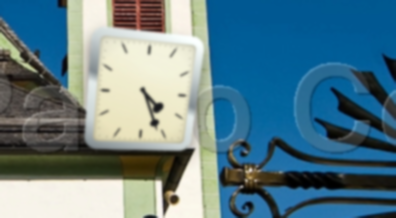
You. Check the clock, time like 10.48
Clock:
4.26
